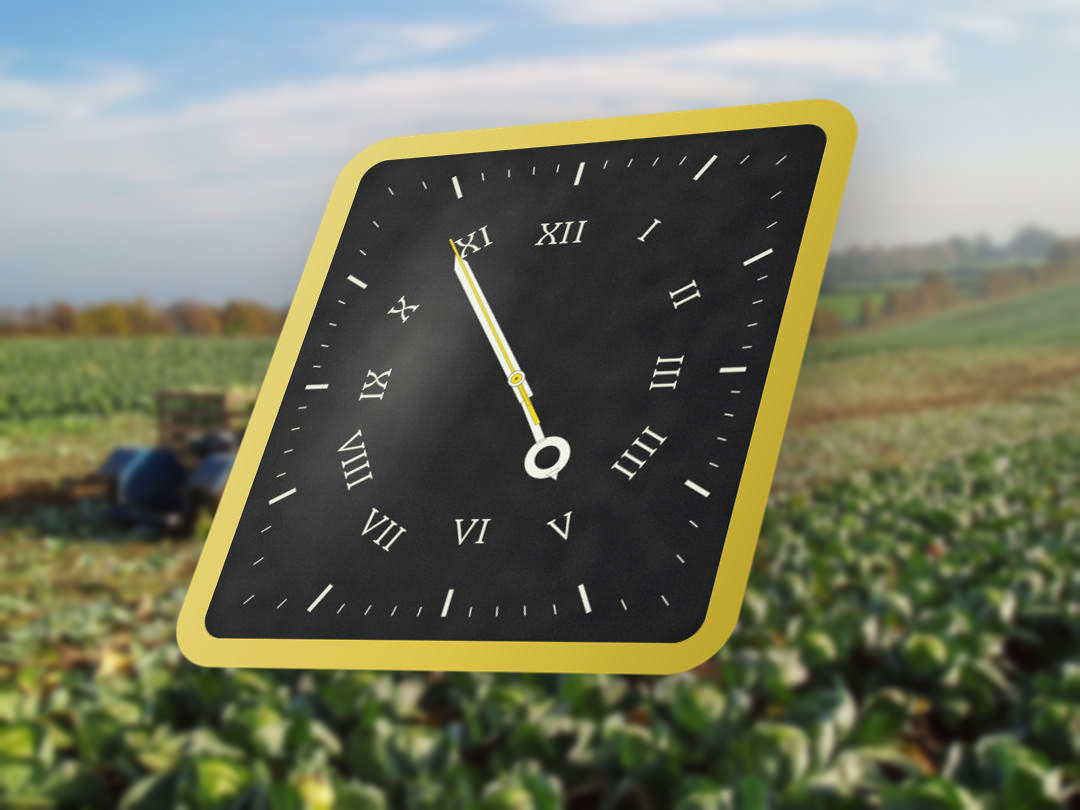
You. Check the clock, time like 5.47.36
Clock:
4.53.54
